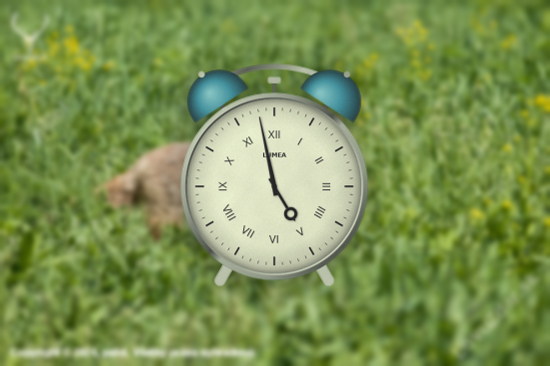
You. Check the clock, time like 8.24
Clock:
4.58
